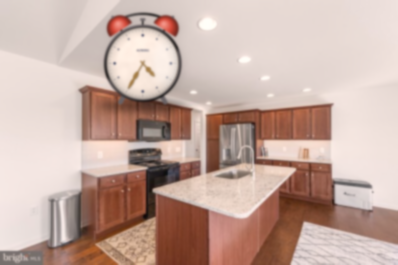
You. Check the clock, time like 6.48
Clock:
4.35
